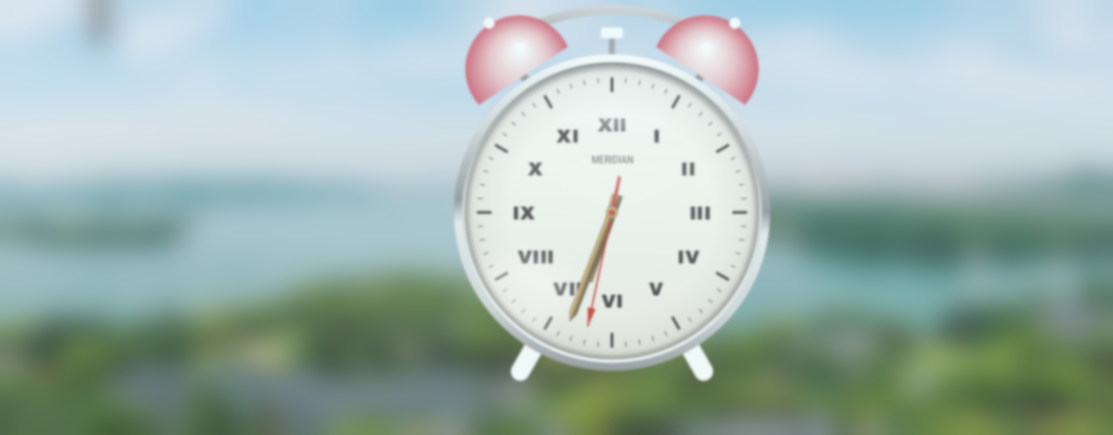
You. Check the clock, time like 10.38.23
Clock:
6.33.32
